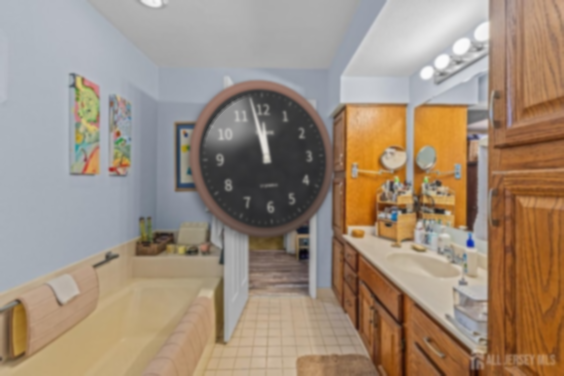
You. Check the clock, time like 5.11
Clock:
11.58
